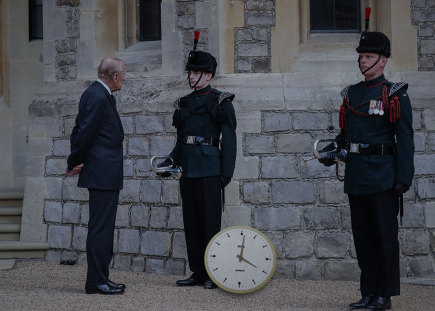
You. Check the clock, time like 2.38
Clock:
4.01
